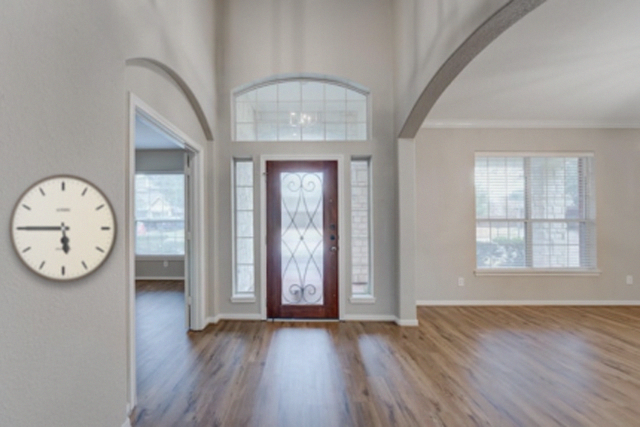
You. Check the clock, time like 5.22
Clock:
5.45
